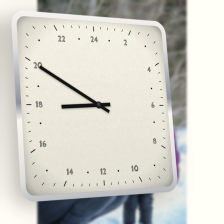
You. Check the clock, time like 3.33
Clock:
17.50
